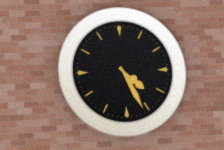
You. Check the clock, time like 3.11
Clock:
4.26
